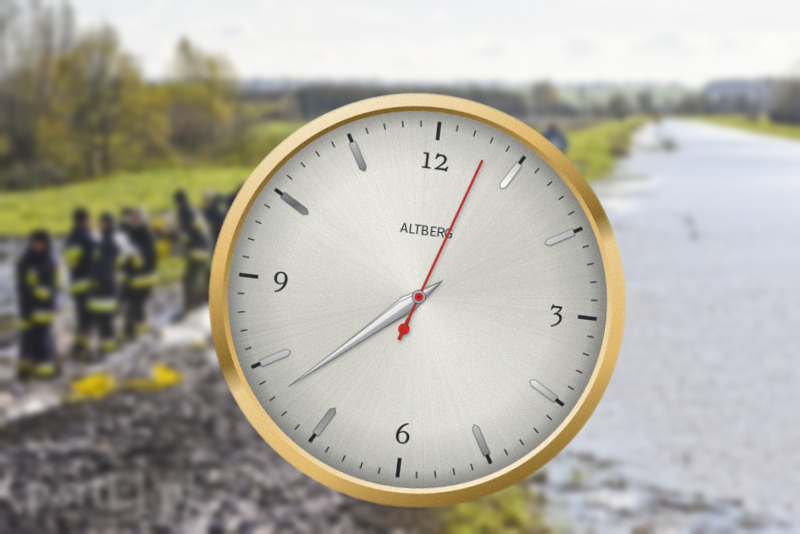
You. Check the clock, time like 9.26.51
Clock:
7.38.03
